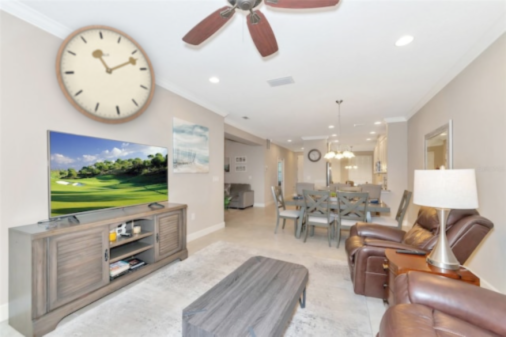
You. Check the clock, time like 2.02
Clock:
11.12
